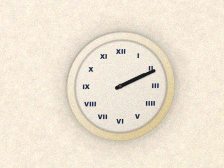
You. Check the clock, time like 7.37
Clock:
2.11
